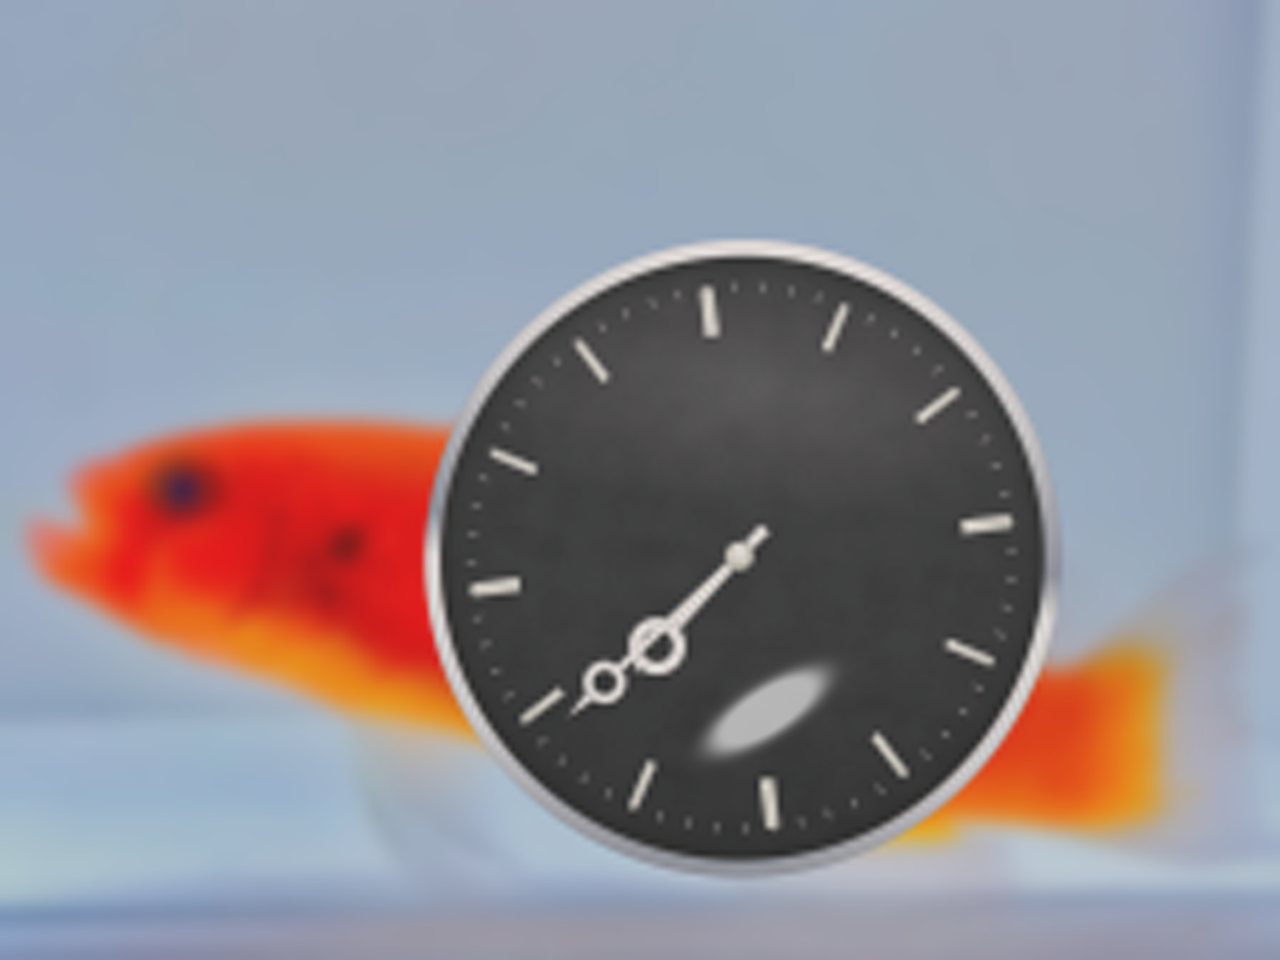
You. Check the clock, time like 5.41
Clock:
7.39
